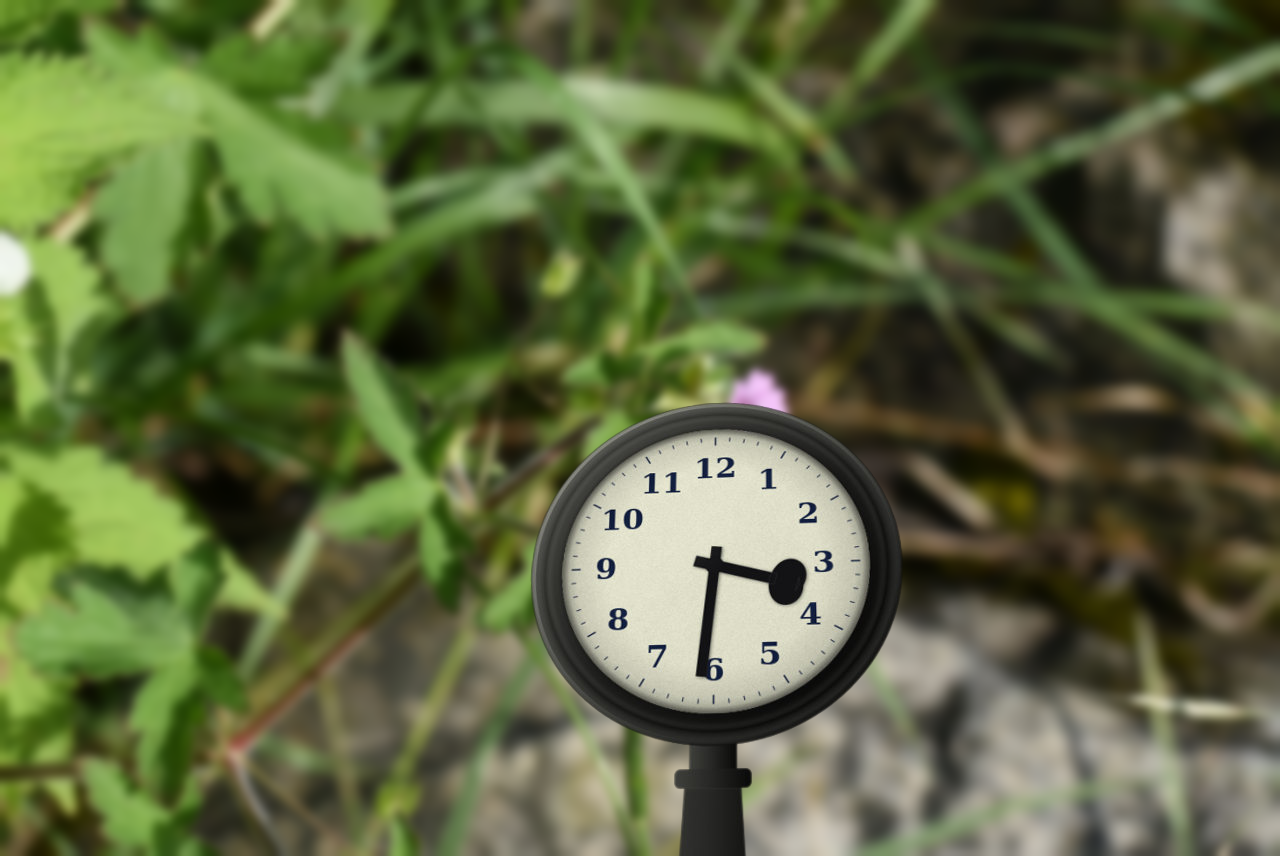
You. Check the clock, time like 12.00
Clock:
3.31
